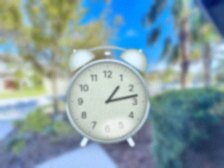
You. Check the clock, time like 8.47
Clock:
1.13
